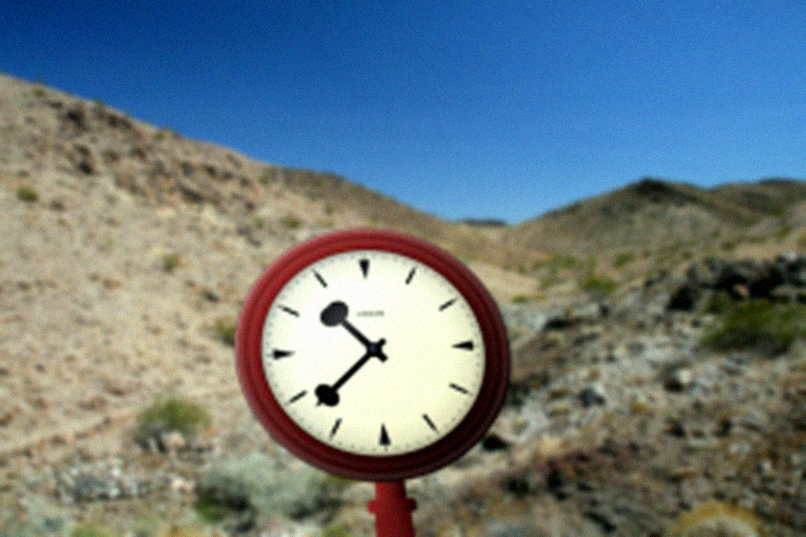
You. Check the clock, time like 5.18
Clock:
10.38
